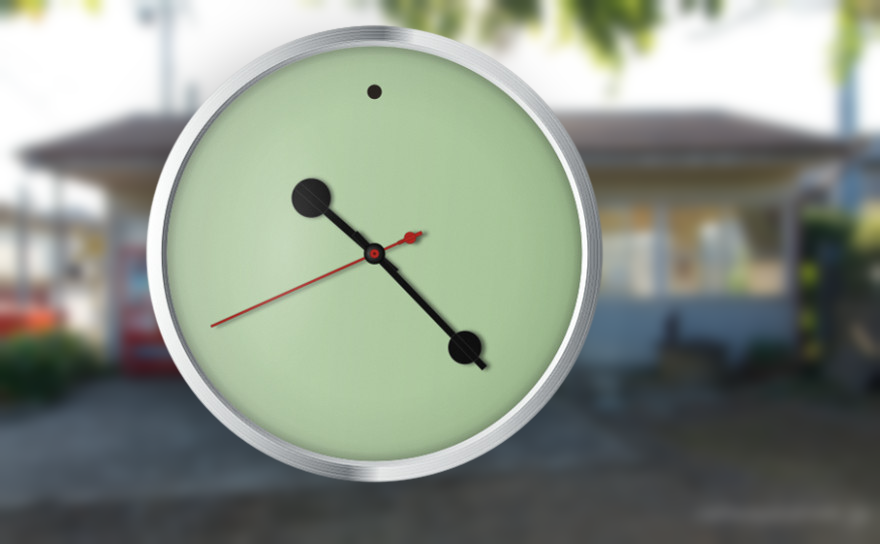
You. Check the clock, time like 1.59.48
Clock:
10.22.41
